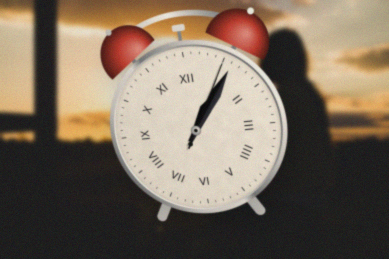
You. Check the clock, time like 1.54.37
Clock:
1.06.05
